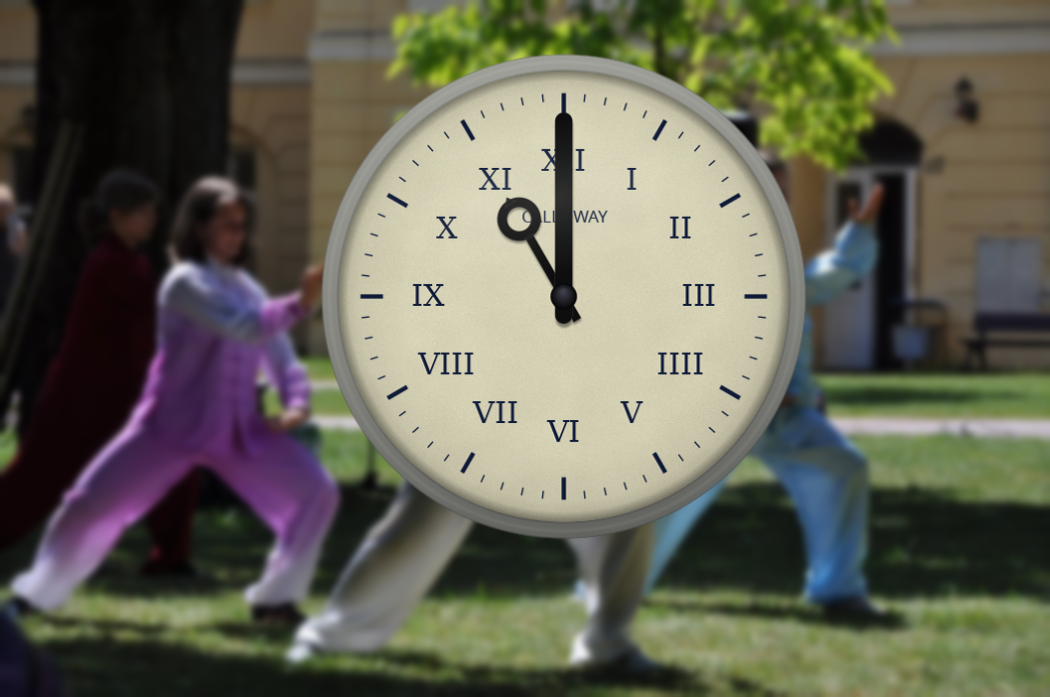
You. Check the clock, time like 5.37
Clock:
11.00
